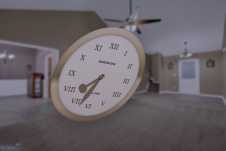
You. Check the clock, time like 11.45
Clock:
7.33
